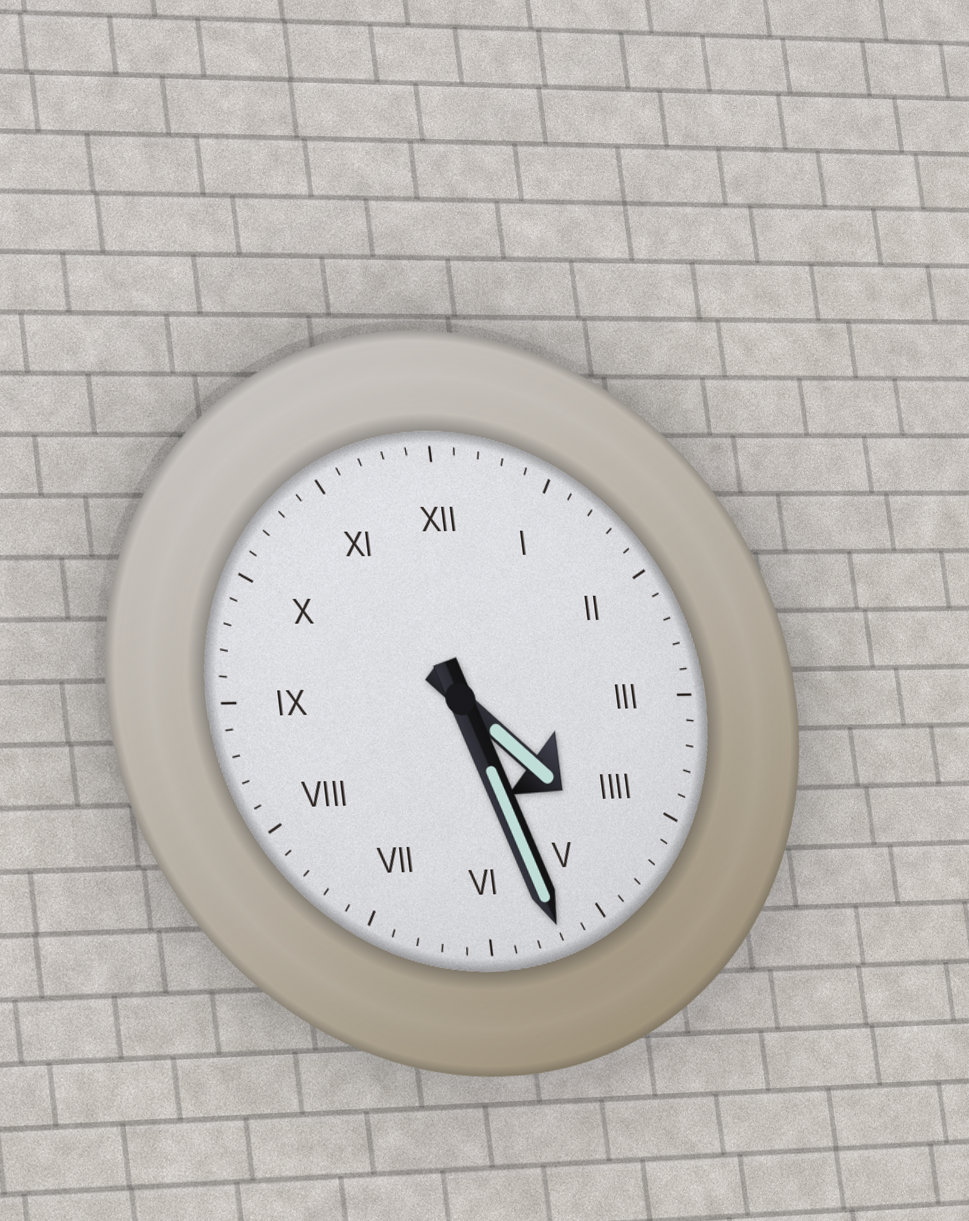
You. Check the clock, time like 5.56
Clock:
4.27
